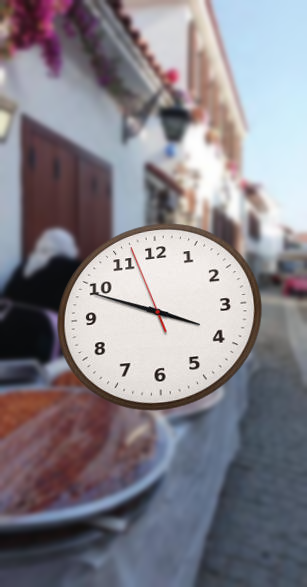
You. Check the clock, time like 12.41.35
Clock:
3.48.57
